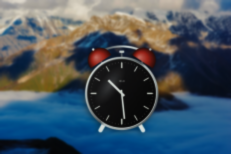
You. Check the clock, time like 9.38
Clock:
10.29
